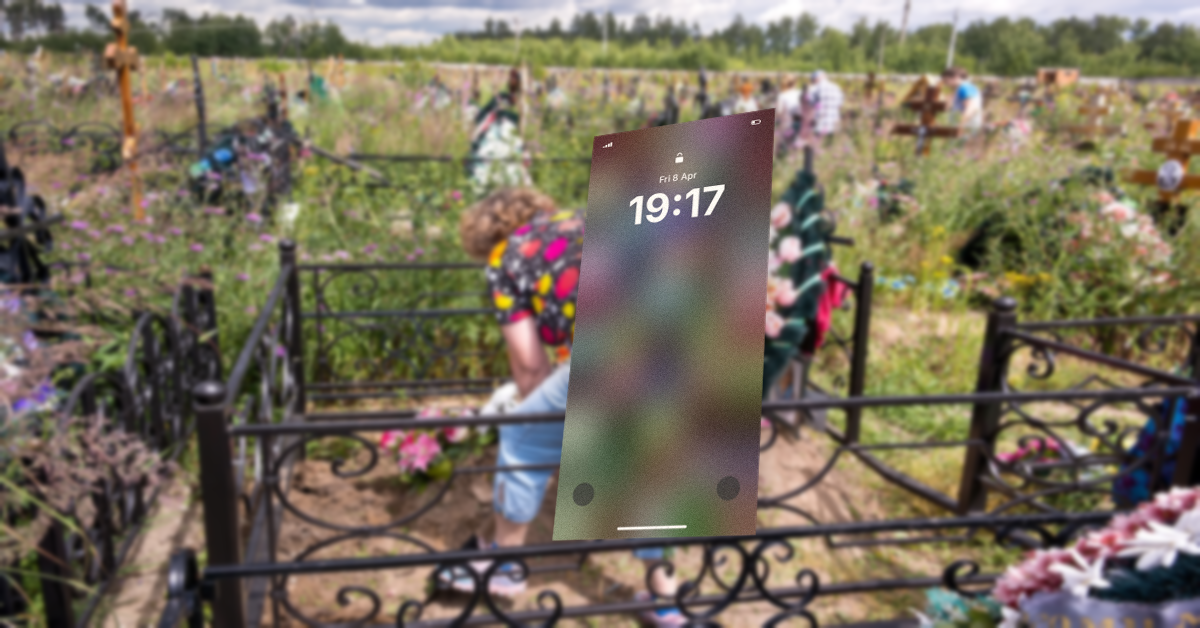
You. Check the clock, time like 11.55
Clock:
19.17
